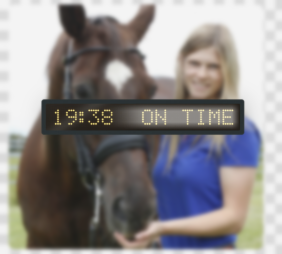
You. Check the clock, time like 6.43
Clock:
19.38
